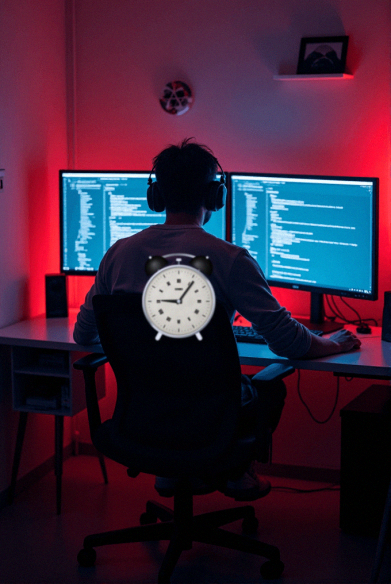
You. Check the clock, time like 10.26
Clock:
9.06
